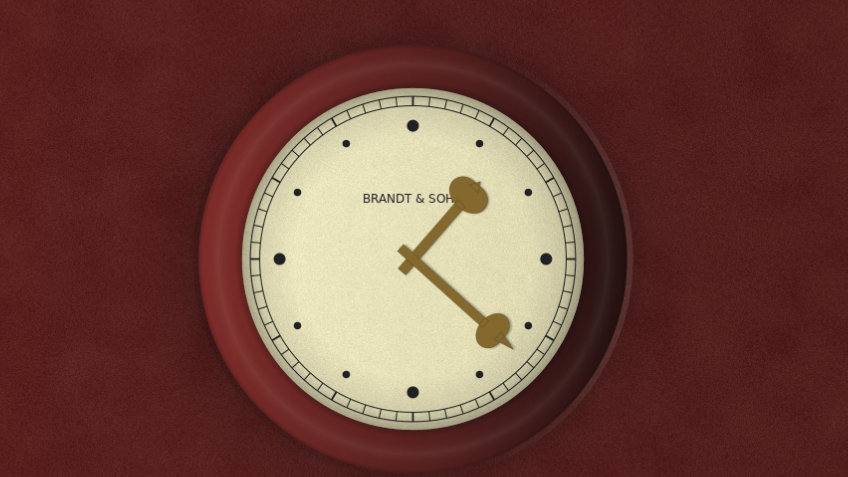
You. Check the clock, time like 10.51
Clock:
1.22
